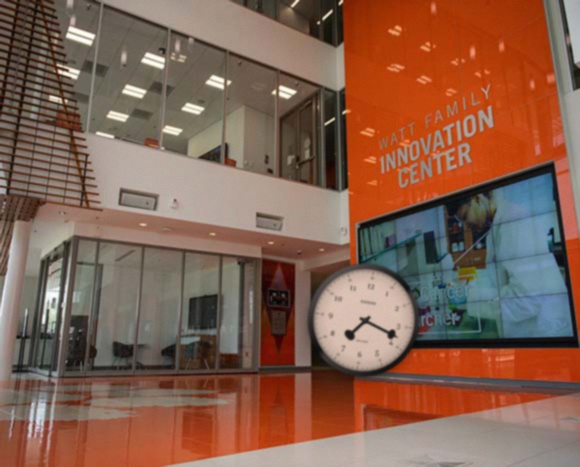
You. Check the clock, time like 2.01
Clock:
7.18
